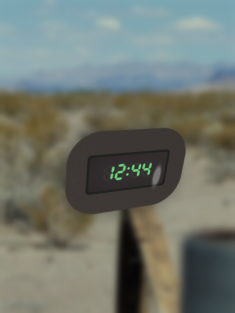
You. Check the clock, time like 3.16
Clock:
12.44
